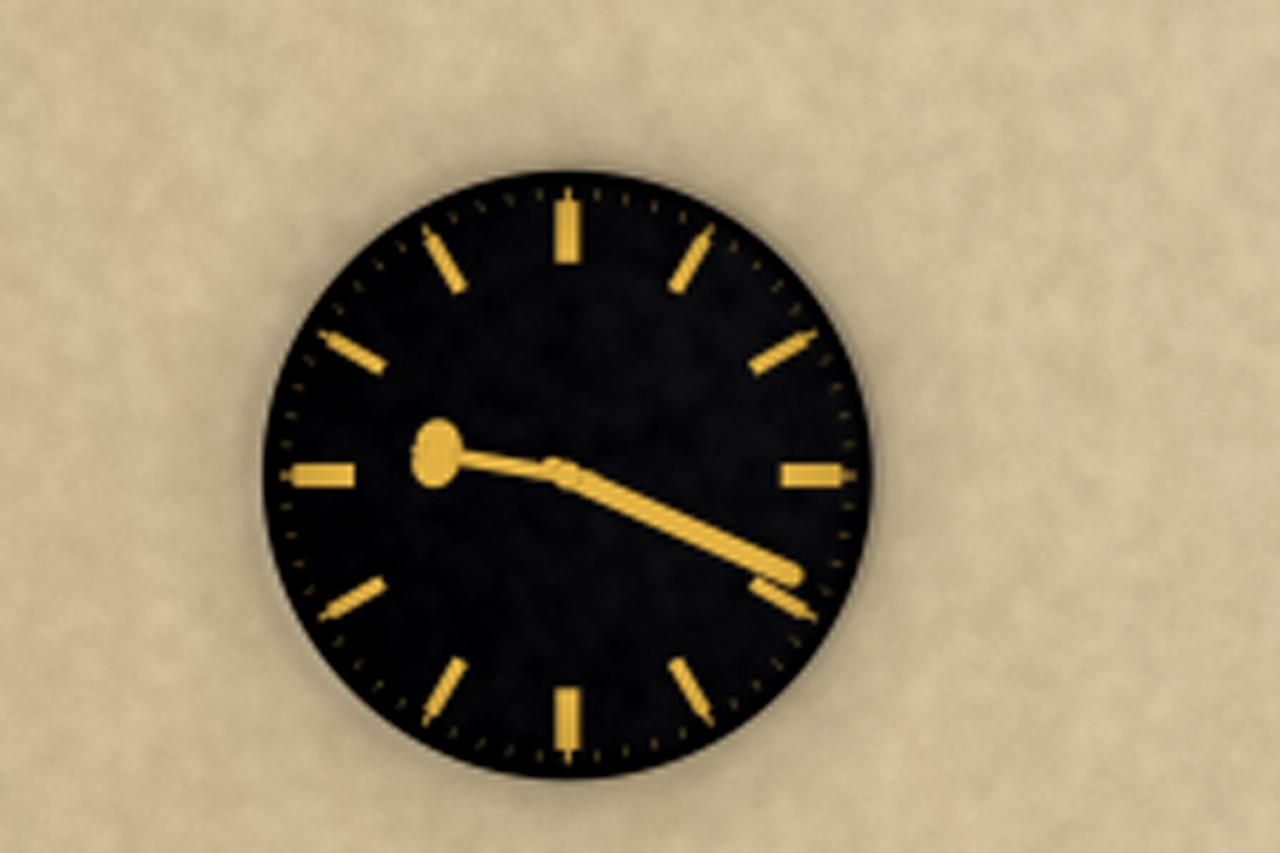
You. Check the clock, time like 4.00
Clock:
9.19
